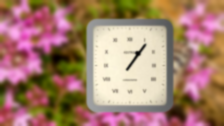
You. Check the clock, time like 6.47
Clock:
1.06
